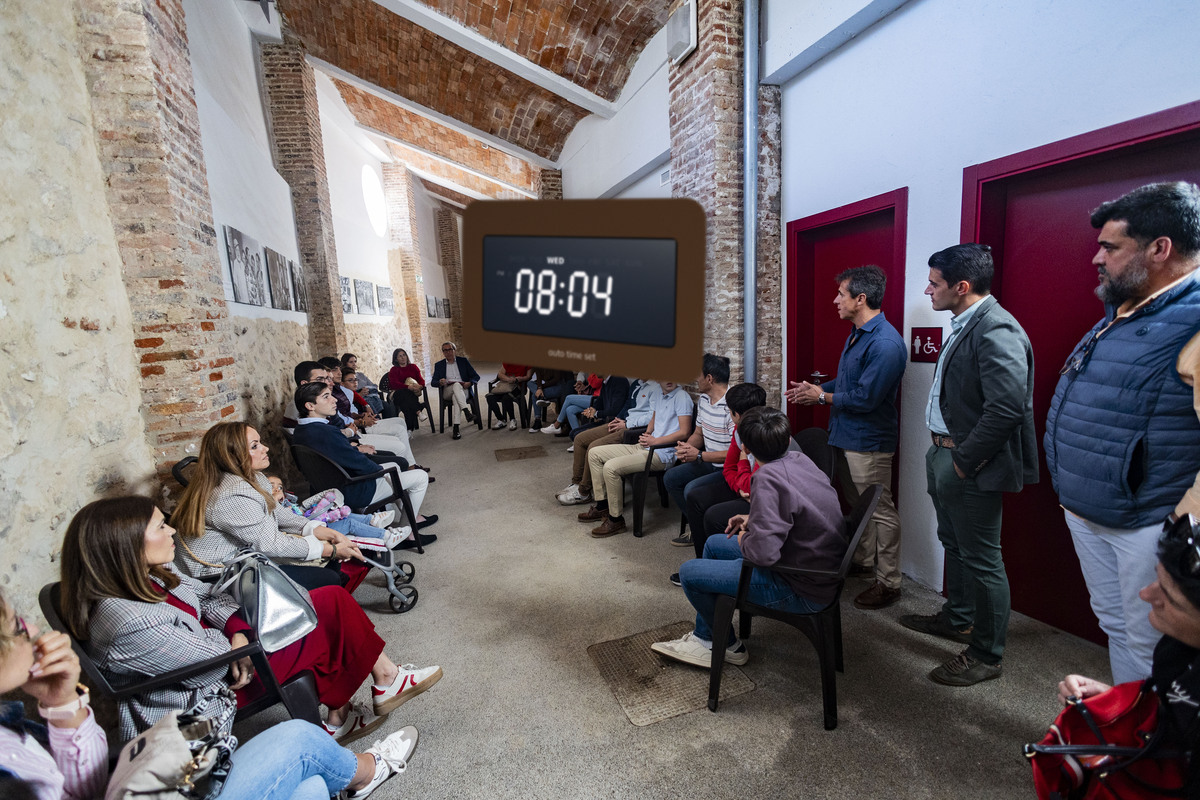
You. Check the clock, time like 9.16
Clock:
8.04
